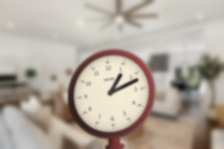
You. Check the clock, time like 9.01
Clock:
1.12
